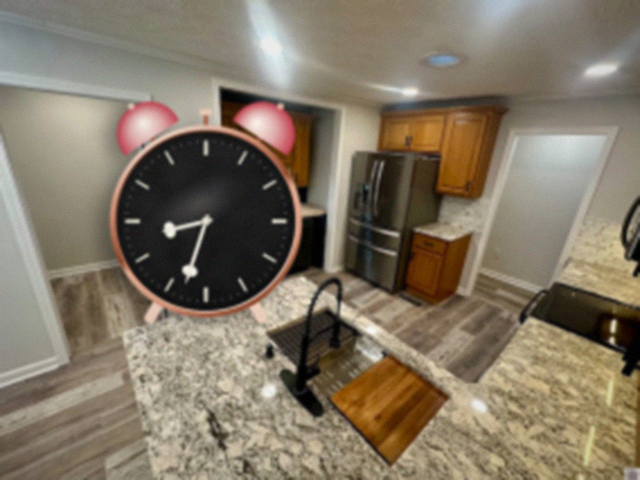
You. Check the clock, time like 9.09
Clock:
8.33
